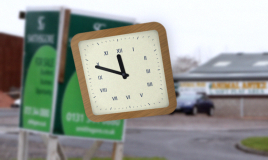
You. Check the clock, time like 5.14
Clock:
11.49
